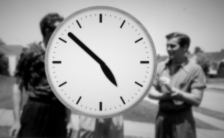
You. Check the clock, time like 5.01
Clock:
4.52
